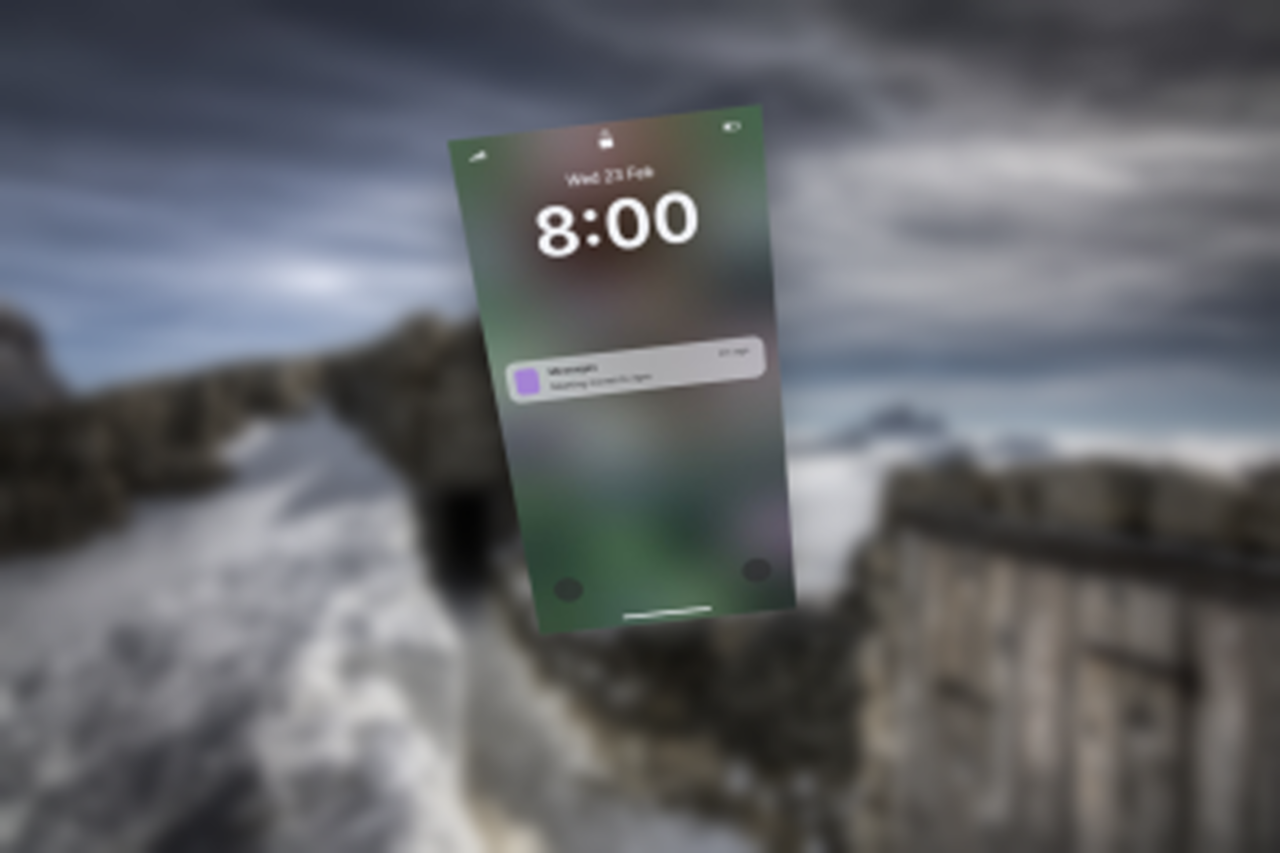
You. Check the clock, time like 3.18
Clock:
8.00
